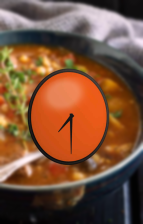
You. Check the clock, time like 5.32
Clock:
7.30
